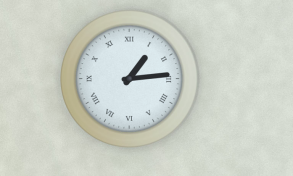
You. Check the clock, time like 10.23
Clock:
1.14
